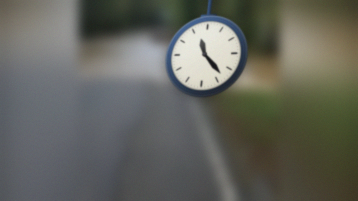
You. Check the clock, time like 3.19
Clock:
11.23
